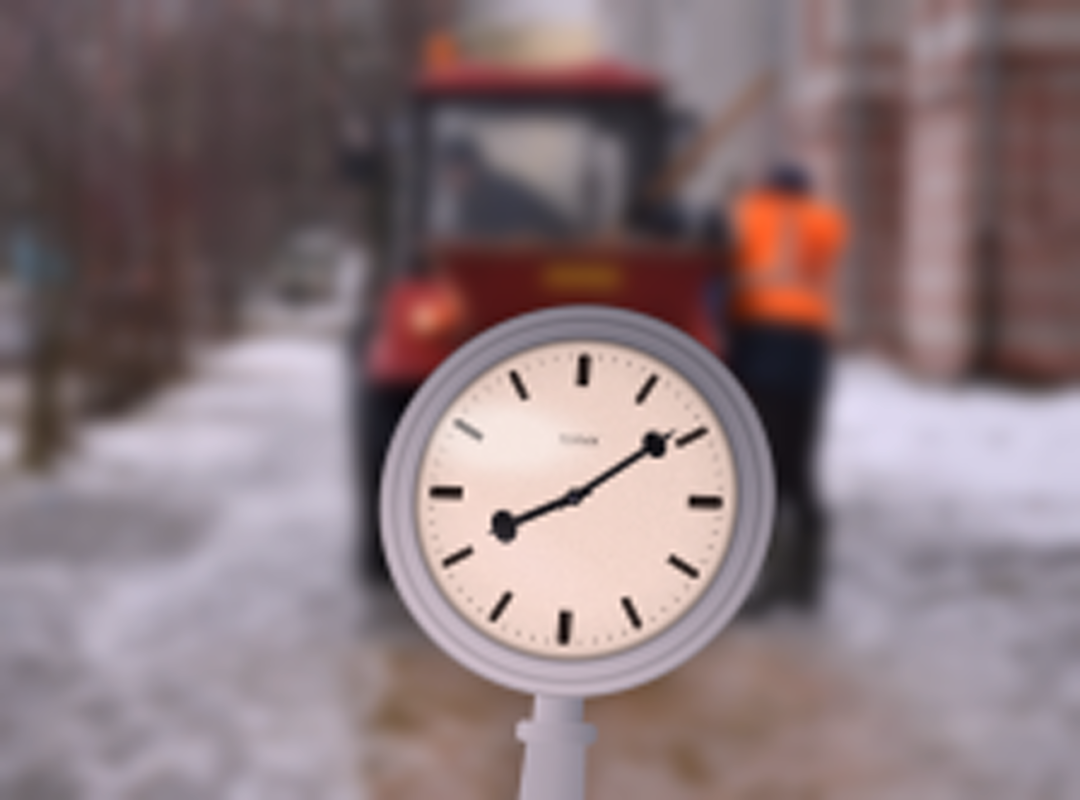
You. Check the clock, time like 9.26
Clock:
8.09
